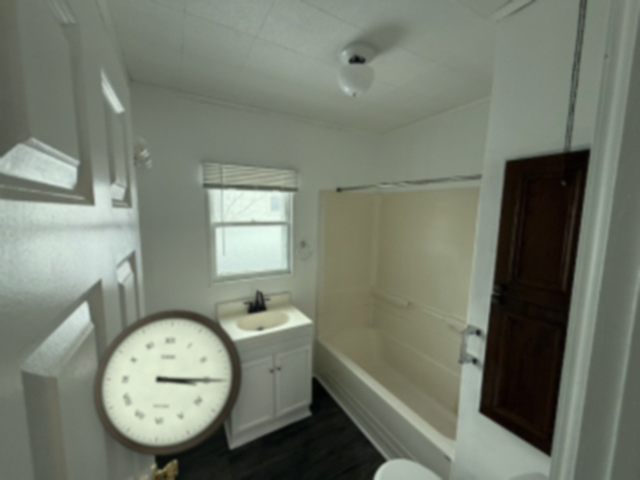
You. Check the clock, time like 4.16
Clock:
3.15
